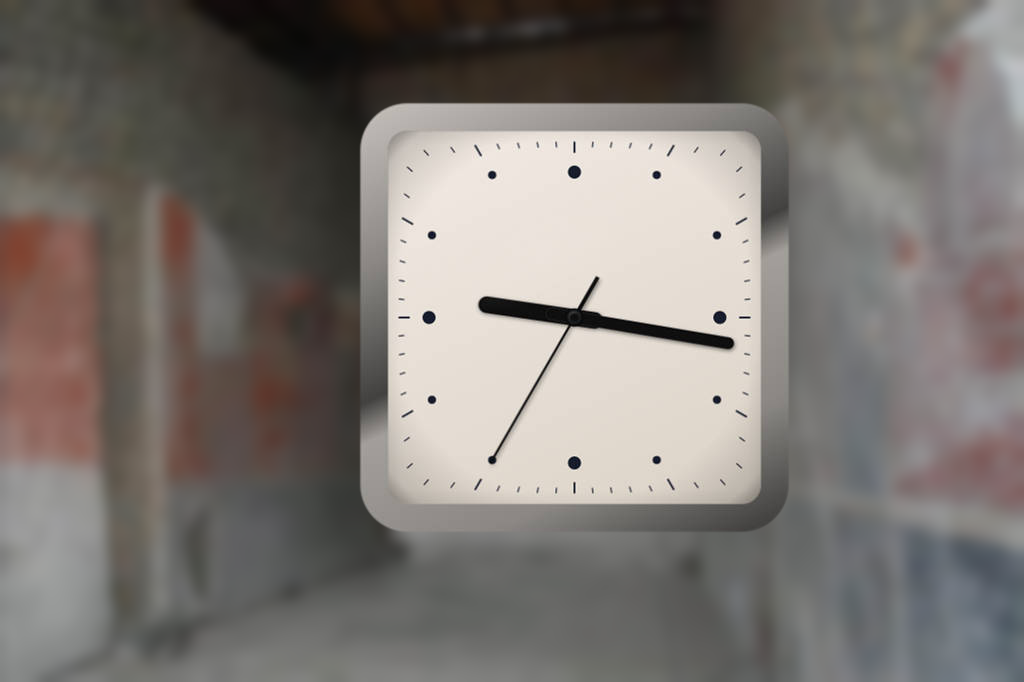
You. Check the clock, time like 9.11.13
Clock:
9.16.35
